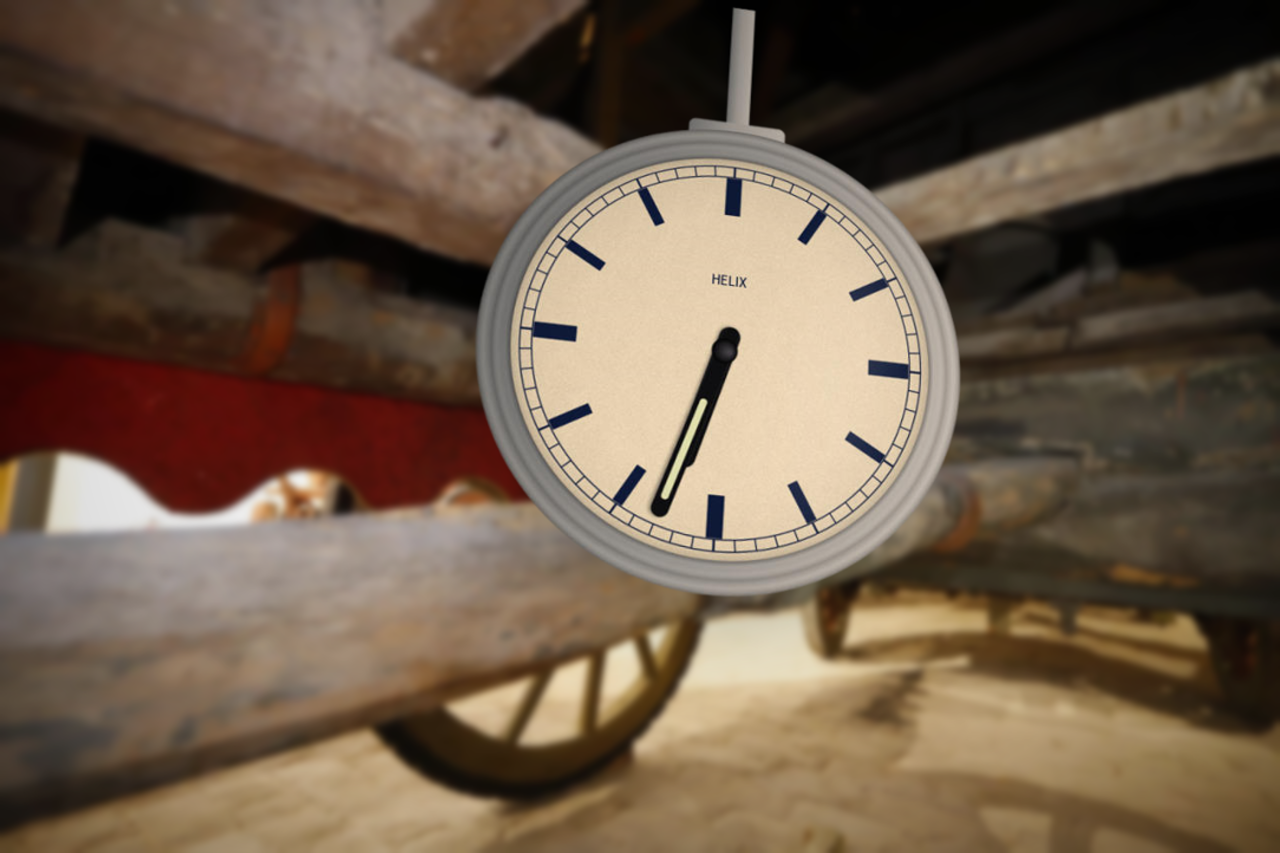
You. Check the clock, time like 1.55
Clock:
6.33
